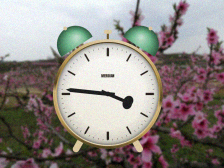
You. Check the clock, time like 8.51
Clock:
3.46
